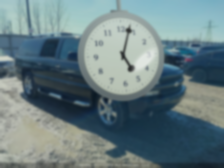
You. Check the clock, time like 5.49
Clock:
5.03
